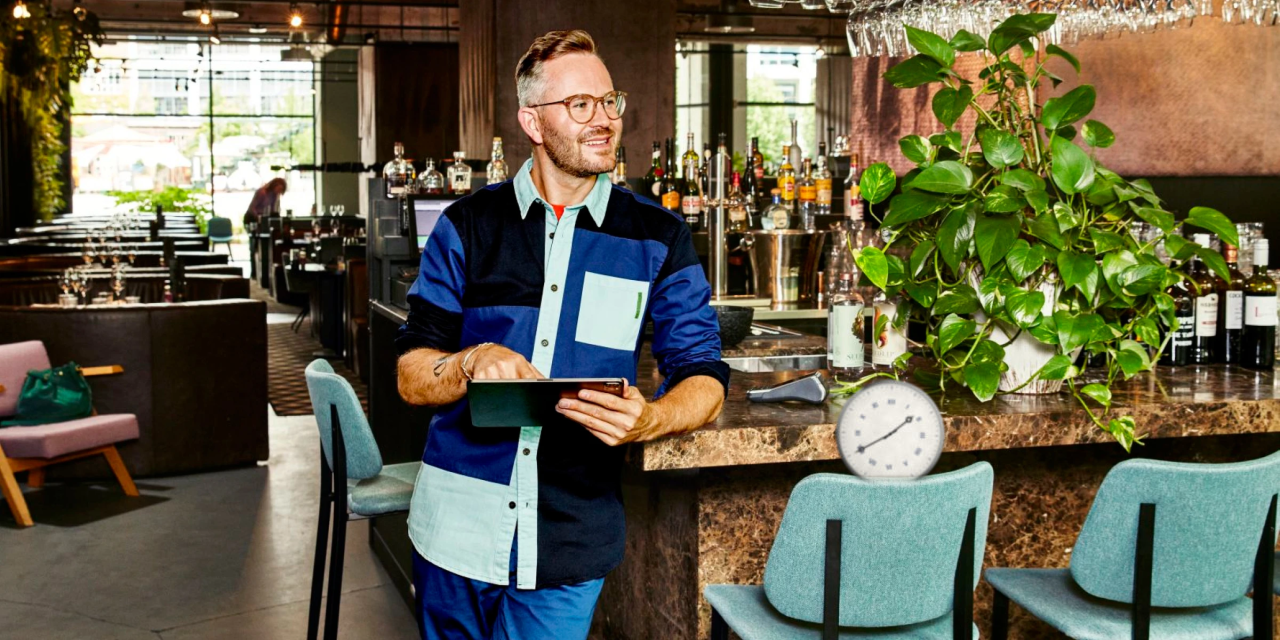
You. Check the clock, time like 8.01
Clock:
1.40
